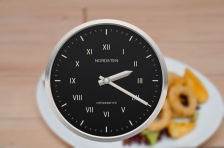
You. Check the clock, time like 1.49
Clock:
2.20
